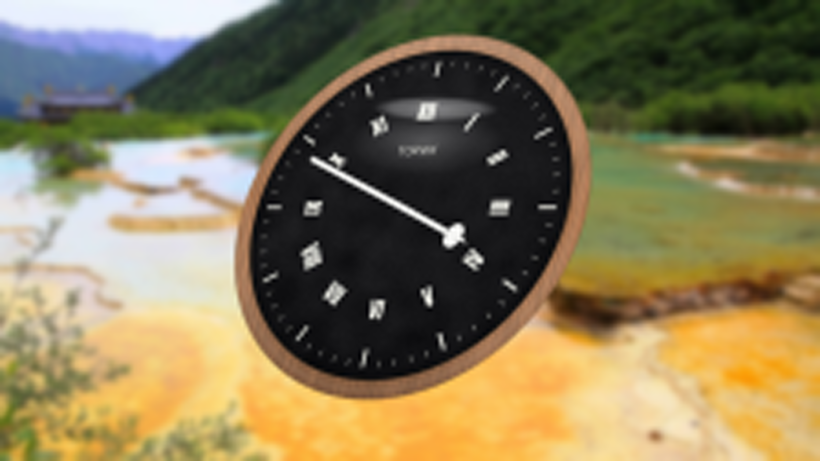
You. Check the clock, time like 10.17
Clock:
3.49
